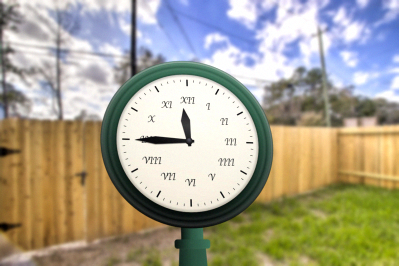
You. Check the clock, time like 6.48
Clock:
11.45
